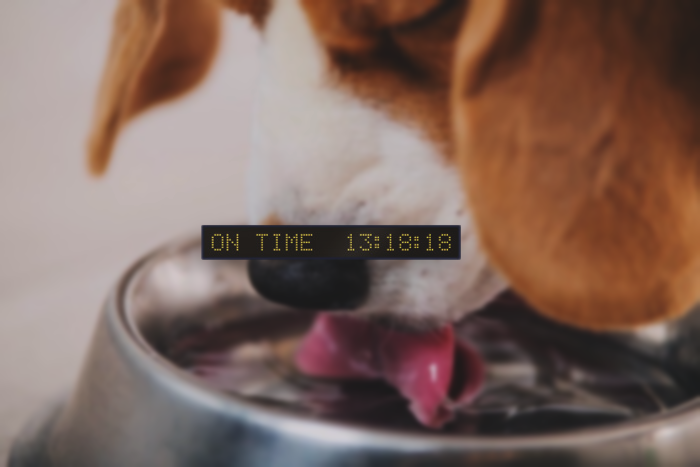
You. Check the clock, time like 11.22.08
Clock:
13.18.18
